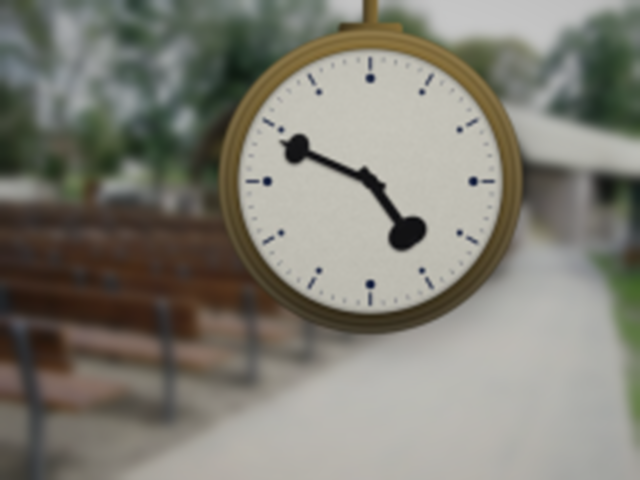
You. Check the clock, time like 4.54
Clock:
4.49
